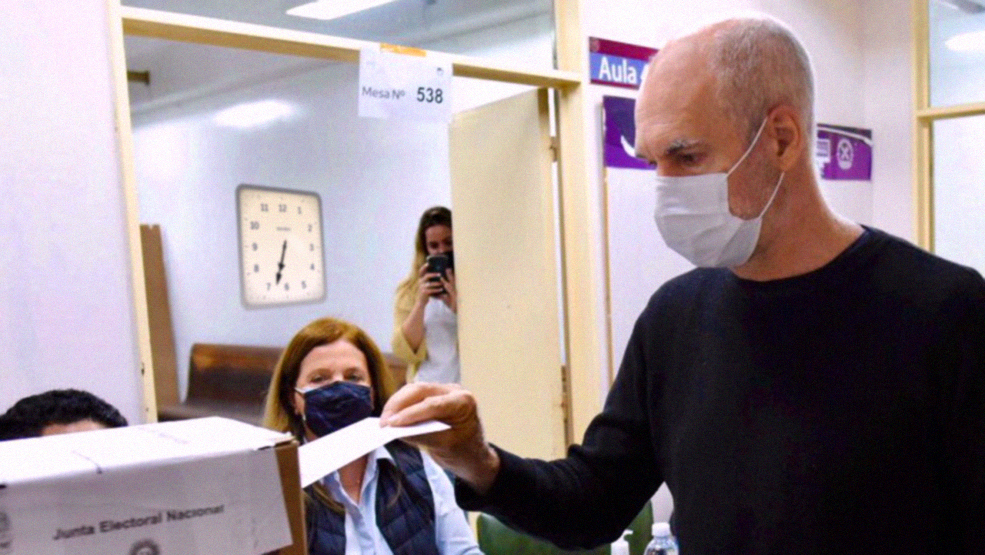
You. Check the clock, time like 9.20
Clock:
6.33
